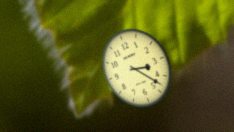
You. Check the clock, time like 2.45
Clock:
3.23
